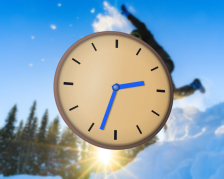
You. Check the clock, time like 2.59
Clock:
2.33
